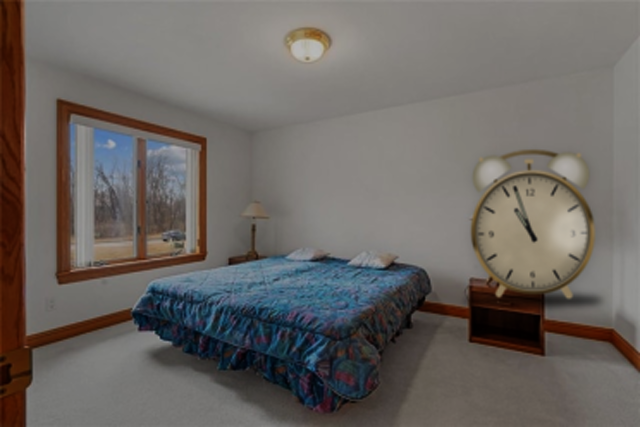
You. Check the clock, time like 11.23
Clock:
10.57
